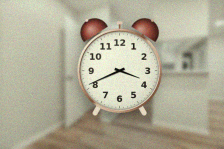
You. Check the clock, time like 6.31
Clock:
3.41
